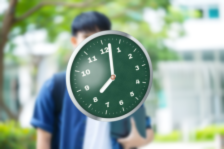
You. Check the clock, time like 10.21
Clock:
8.02
